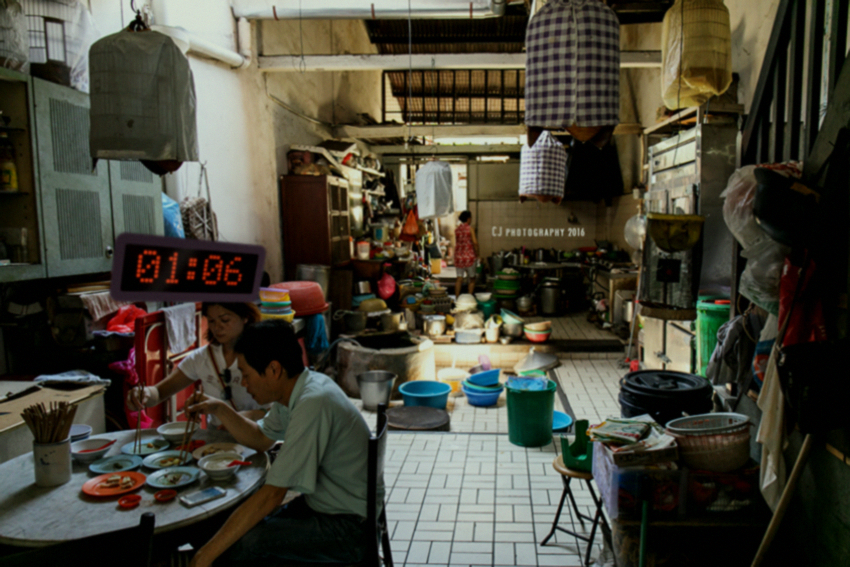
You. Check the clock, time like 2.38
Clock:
1.06
